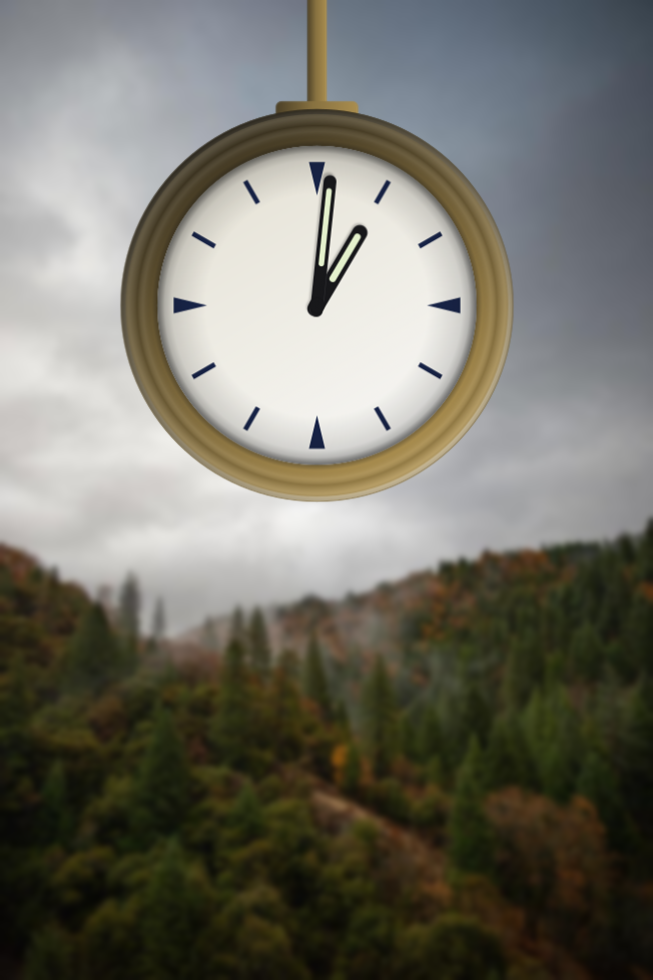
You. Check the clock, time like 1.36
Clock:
1.01
